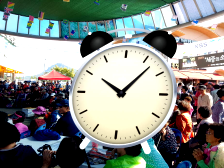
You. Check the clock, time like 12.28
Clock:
10.07
